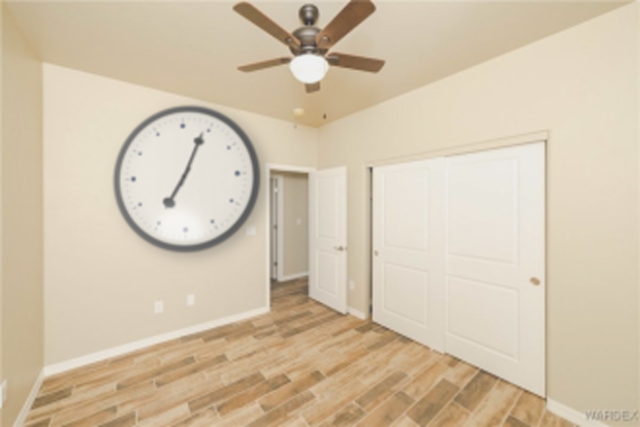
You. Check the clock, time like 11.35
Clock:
7.04
